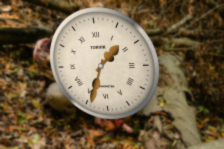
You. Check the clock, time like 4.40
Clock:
1.34
